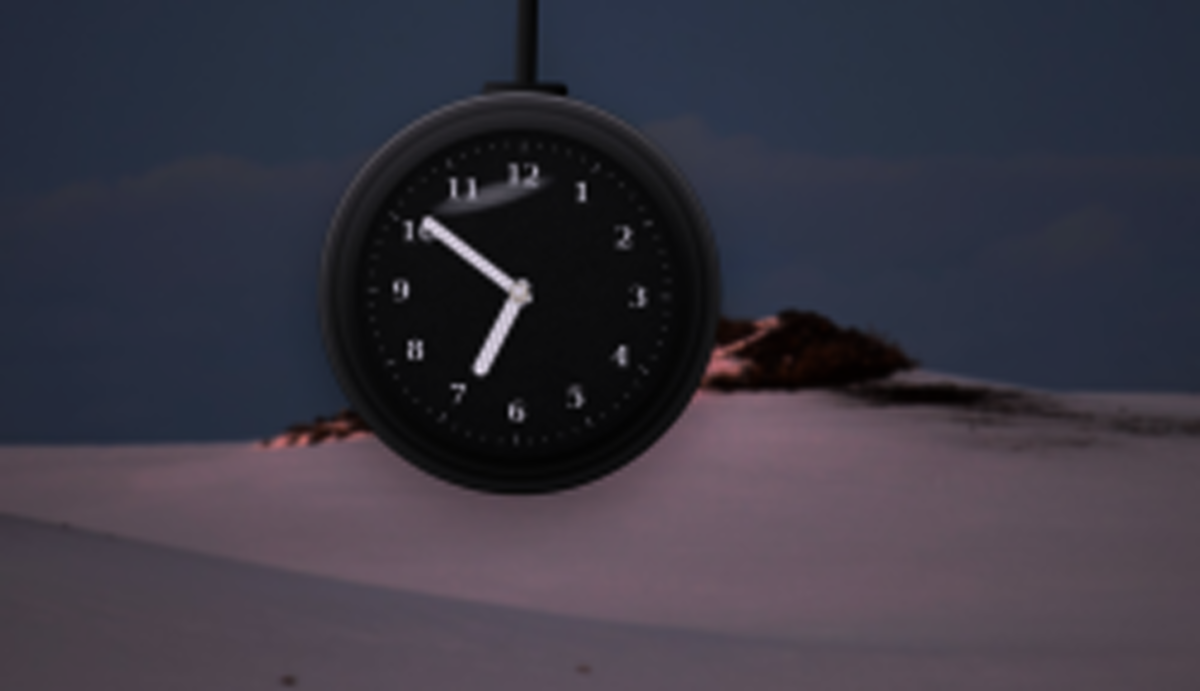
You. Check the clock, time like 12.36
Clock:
6.51
